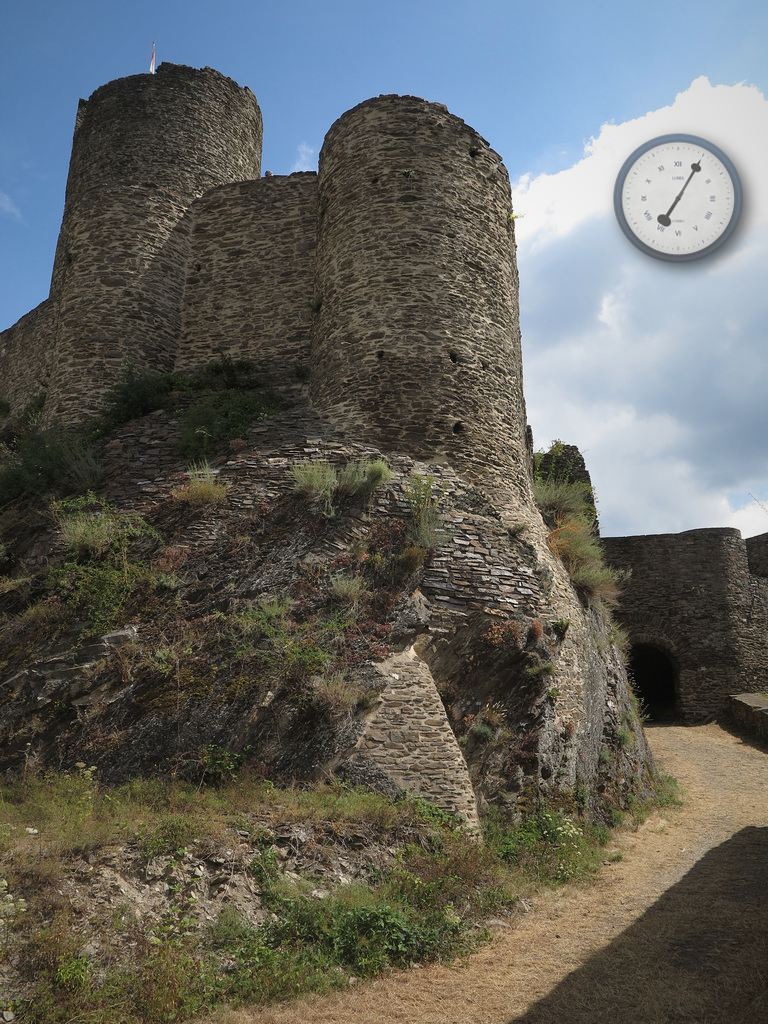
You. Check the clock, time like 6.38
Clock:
7.05
